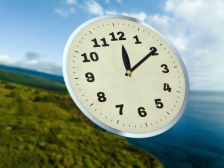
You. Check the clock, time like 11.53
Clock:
12.10
